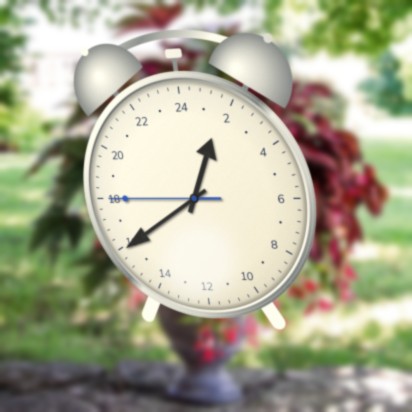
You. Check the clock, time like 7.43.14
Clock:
1.39.45
